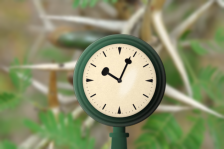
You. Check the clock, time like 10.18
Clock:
10.04
